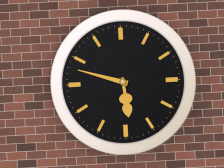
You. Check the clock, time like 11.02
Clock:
5.48
